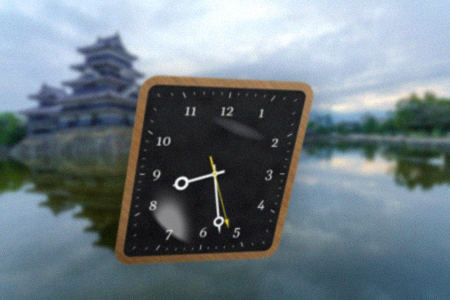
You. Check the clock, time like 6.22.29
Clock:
8.27.26
